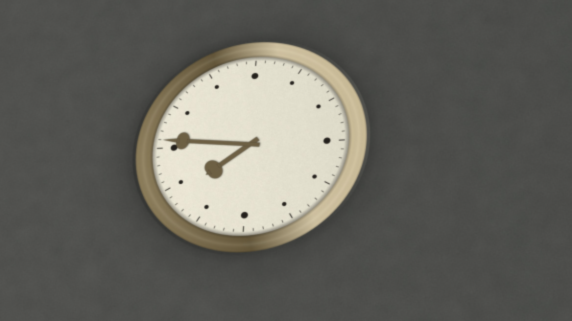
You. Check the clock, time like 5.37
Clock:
7.46
